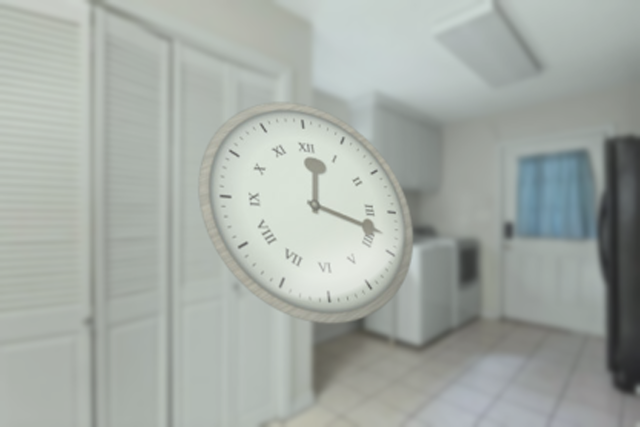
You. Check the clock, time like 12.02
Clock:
12.18
